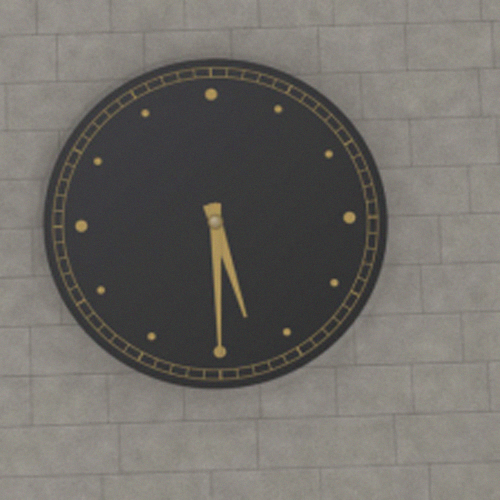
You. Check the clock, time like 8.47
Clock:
5.30
